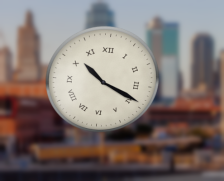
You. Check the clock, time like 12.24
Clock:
10.19
